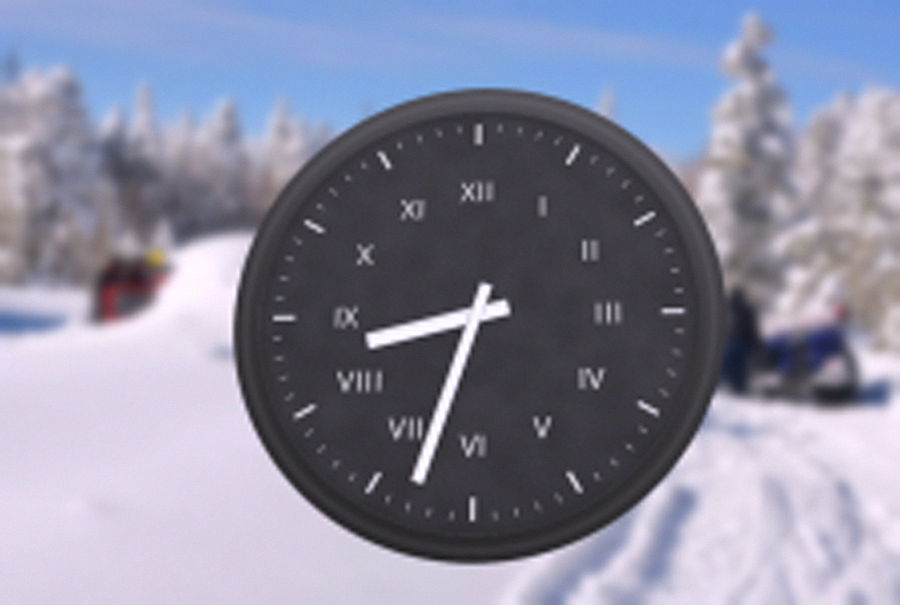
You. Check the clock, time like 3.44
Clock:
8.33
